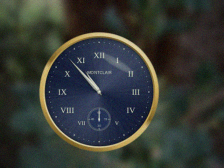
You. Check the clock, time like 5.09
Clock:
10.53
